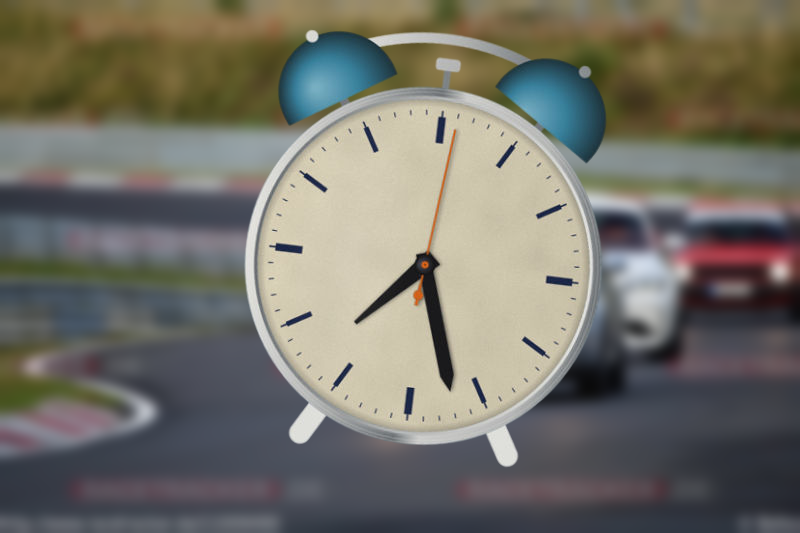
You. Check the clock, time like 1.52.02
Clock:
7.27.01
